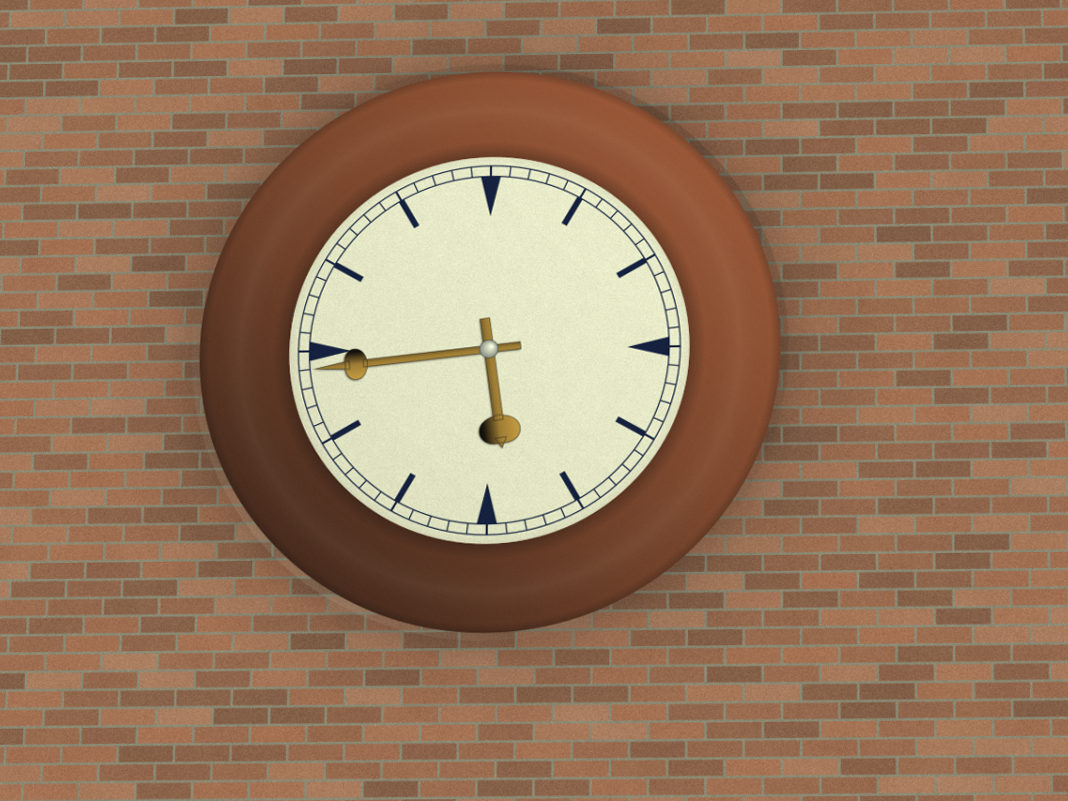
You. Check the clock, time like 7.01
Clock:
5.44
